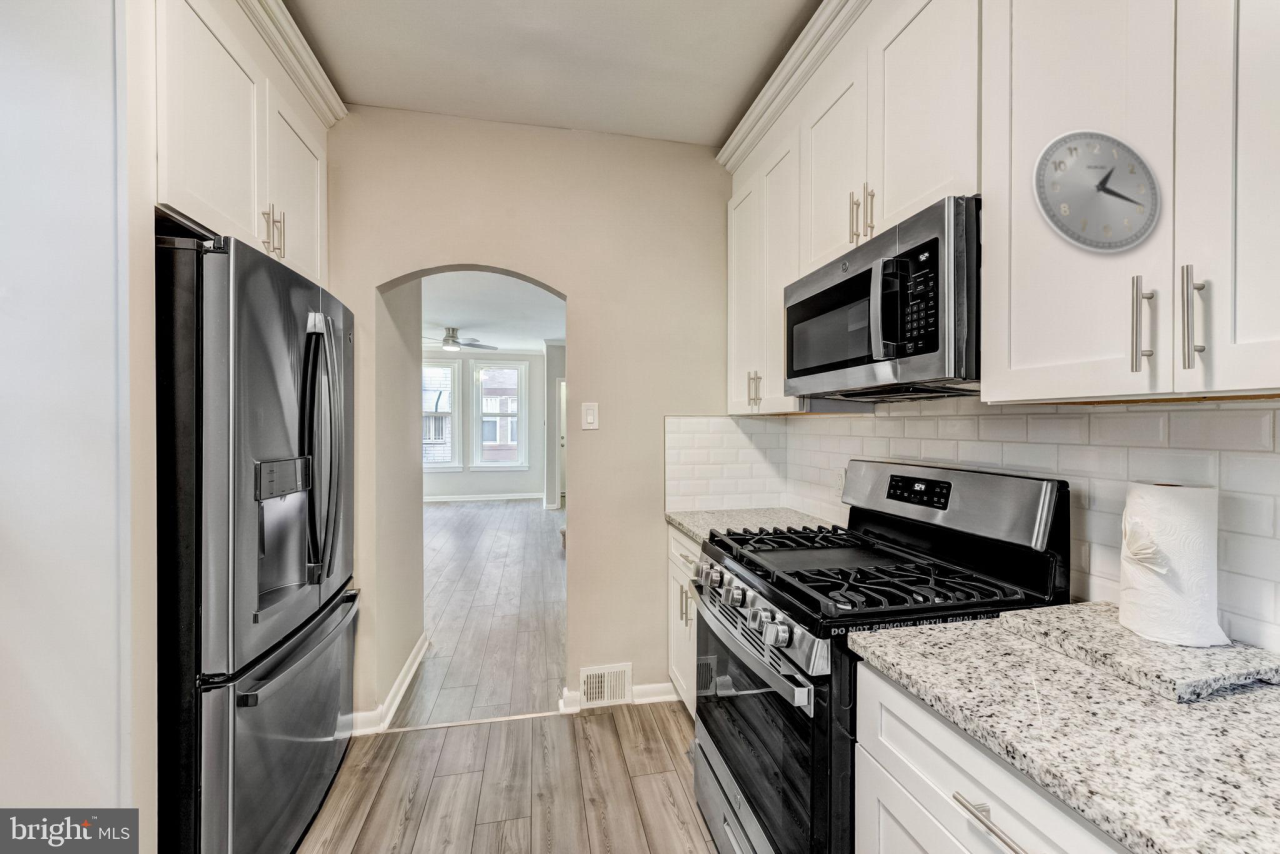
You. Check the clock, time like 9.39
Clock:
1.19
